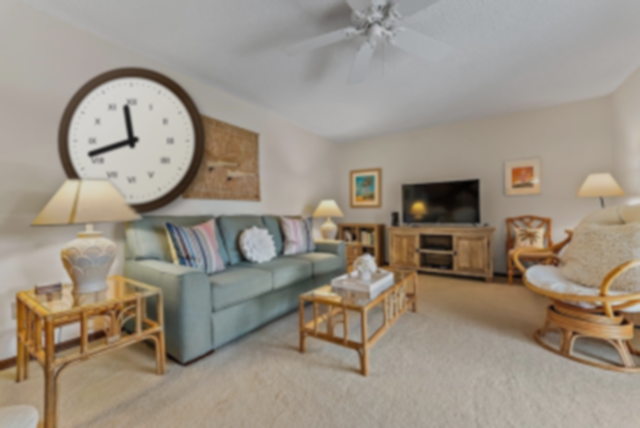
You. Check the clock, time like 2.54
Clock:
11.42
